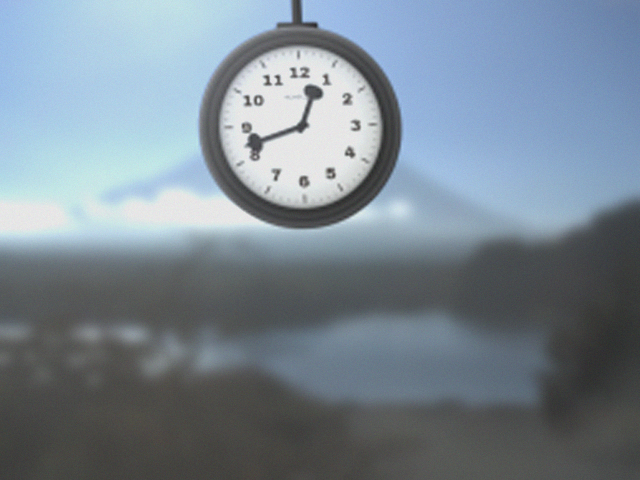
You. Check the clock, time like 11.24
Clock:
12.42
